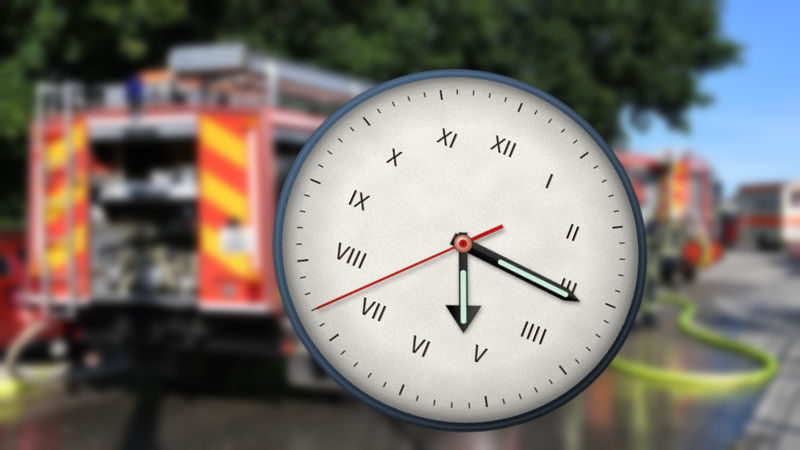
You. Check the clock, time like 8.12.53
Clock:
5.15.37
